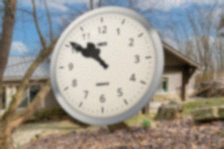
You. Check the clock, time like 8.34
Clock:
10.51
